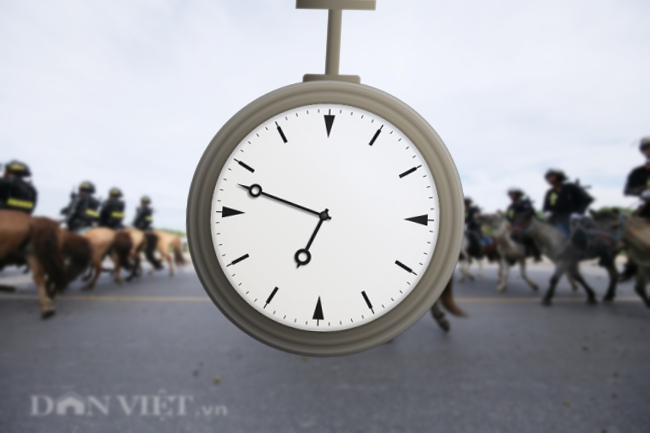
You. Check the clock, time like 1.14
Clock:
6.48
